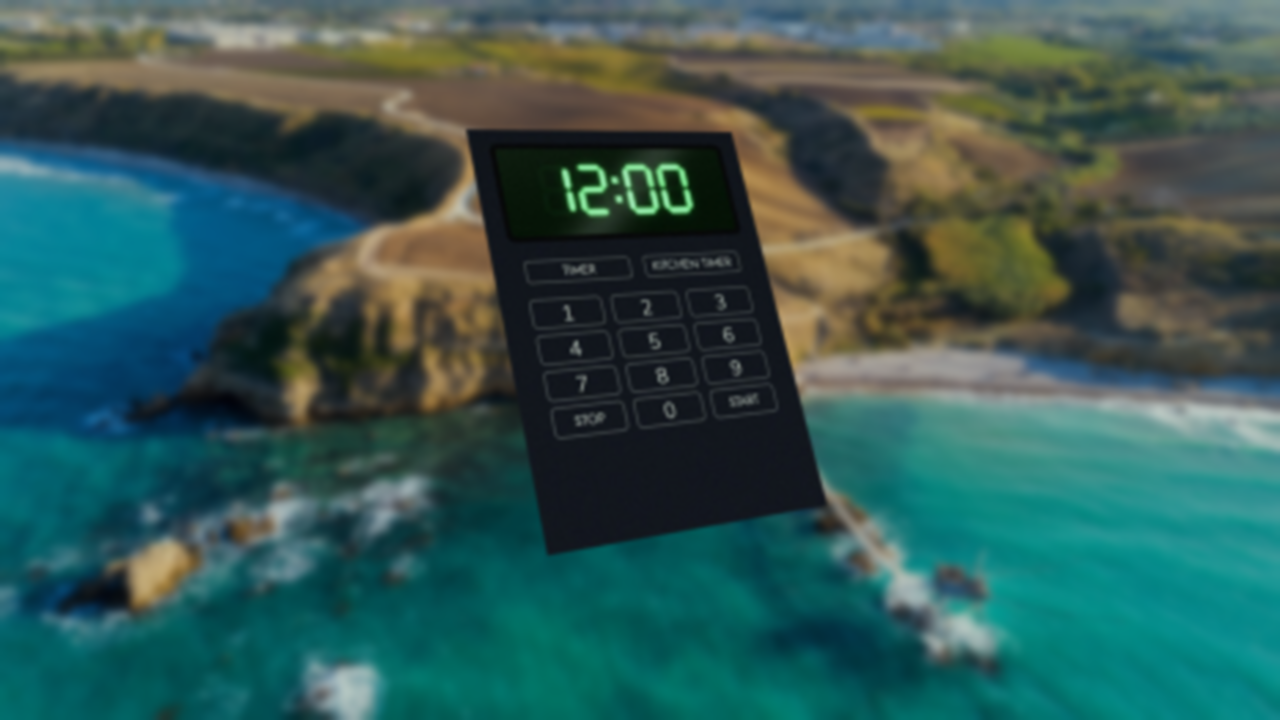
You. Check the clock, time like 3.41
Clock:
12.00
